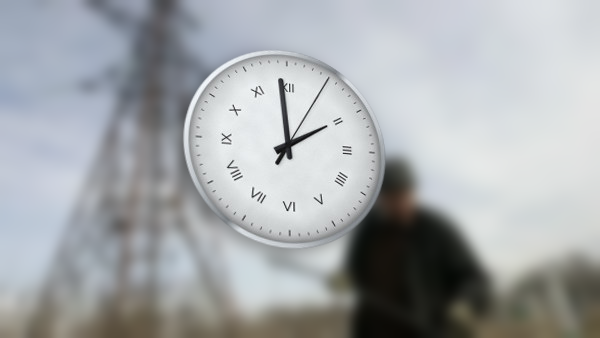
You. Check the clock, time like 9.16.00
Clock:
1.59.05
